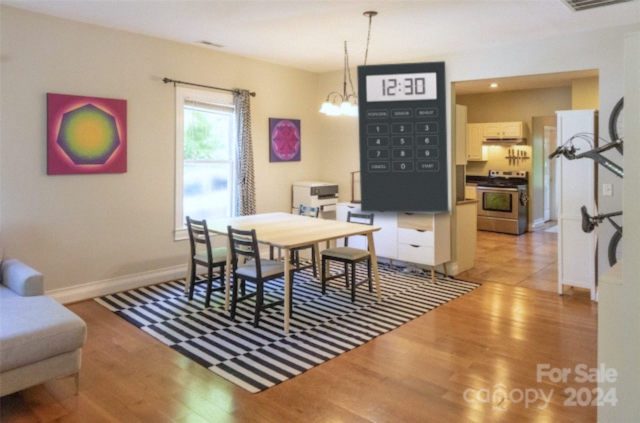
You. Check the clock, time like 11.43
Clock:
12.30
